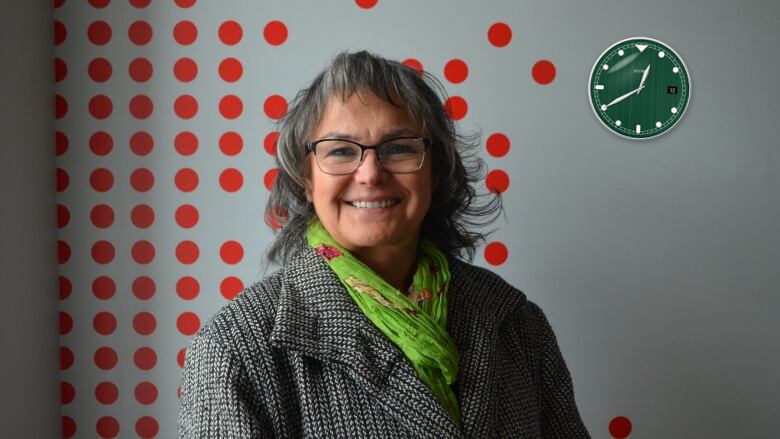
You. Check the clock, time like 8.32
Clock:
12.40
